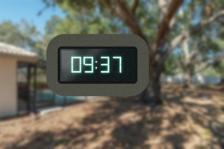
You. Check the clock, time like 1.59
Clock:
9.37
